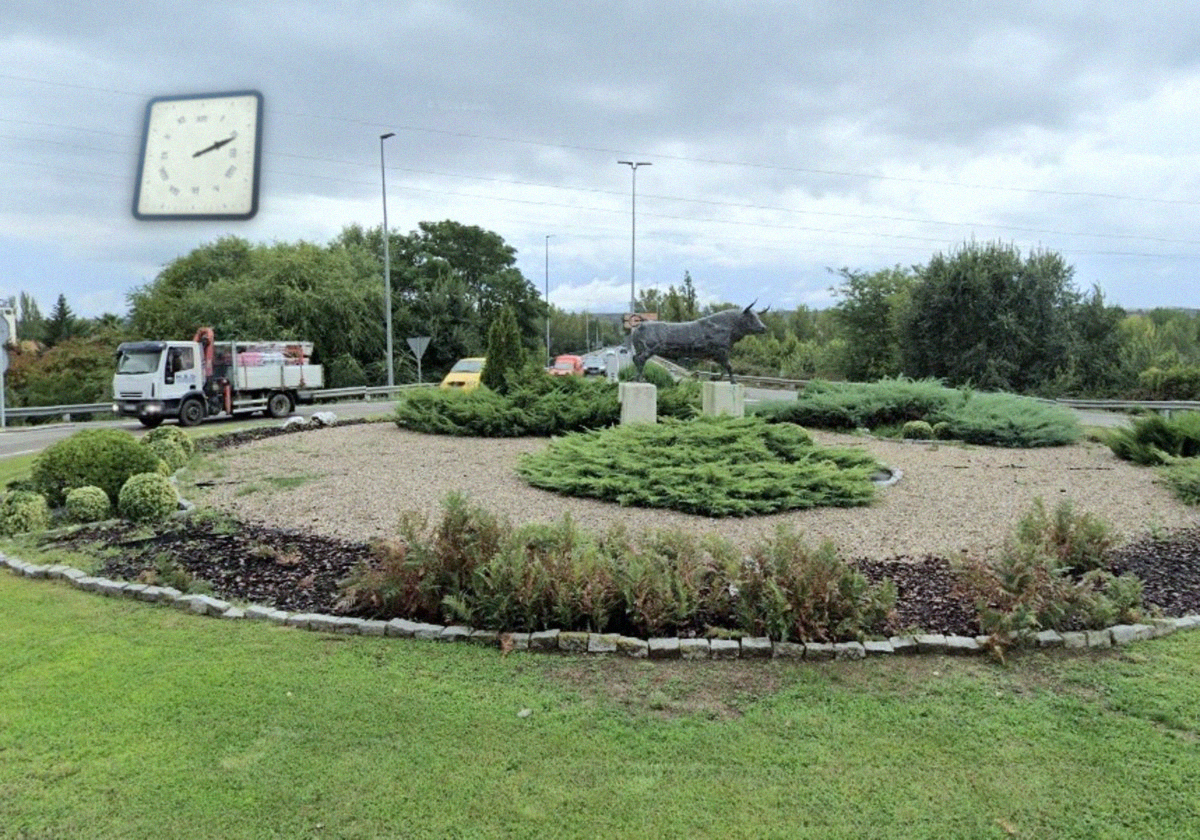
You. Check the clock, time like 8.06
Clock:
2.11
